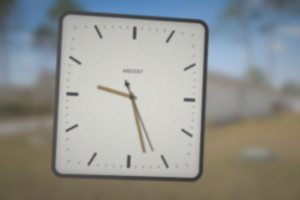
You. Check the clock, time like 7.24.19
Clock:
9.27.26
